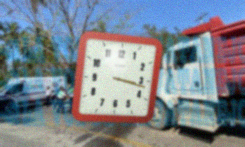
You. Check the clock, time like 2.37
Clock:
3.17
